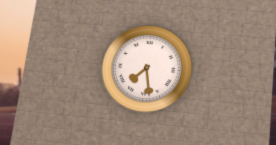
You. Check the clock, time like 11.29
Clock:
7.28
